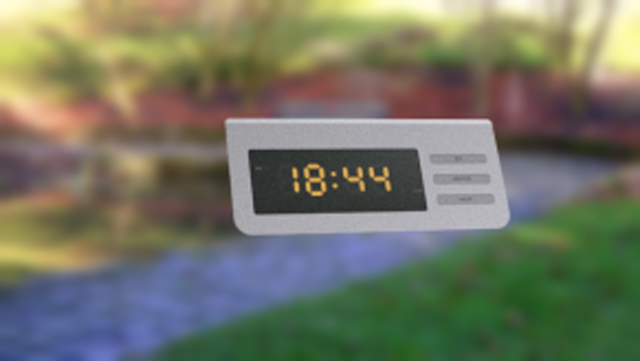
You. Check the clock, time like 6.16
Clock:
18.44
